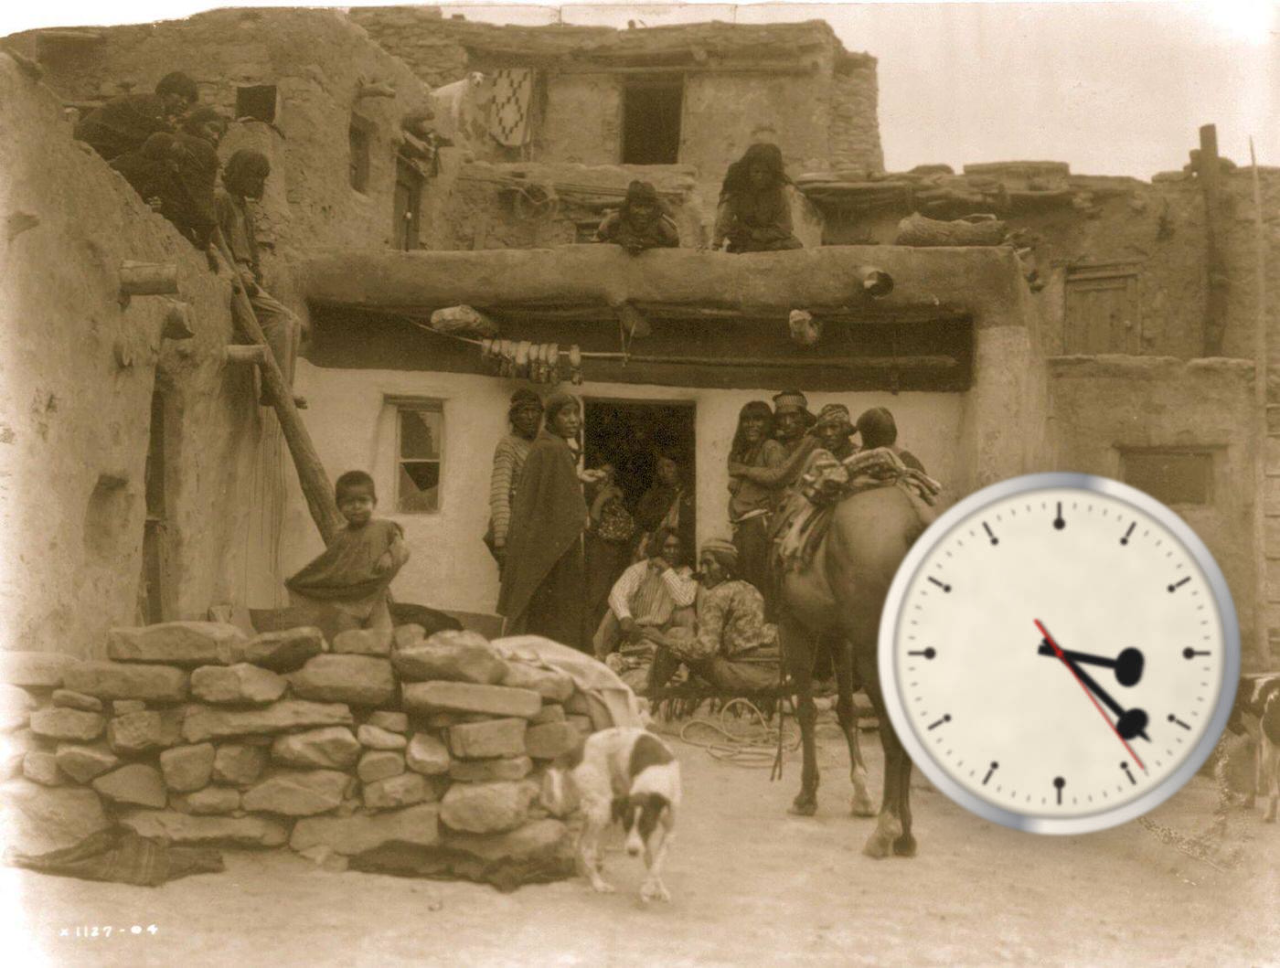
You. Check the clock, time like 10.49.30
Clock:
3.22.24
